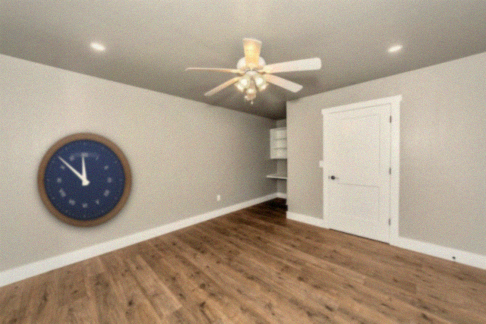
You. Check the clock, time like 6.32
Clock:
11.52
